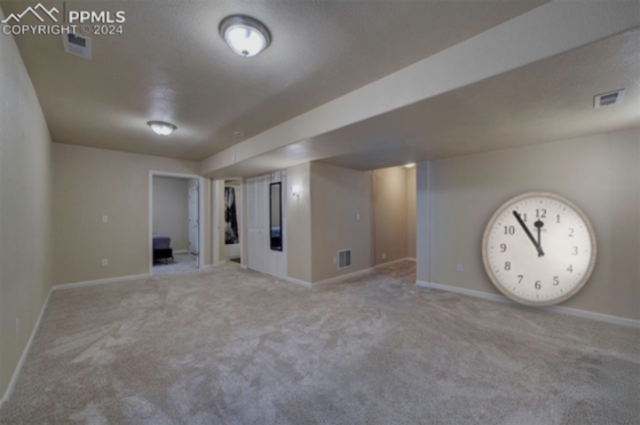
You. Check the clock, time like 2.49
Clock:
11.54
